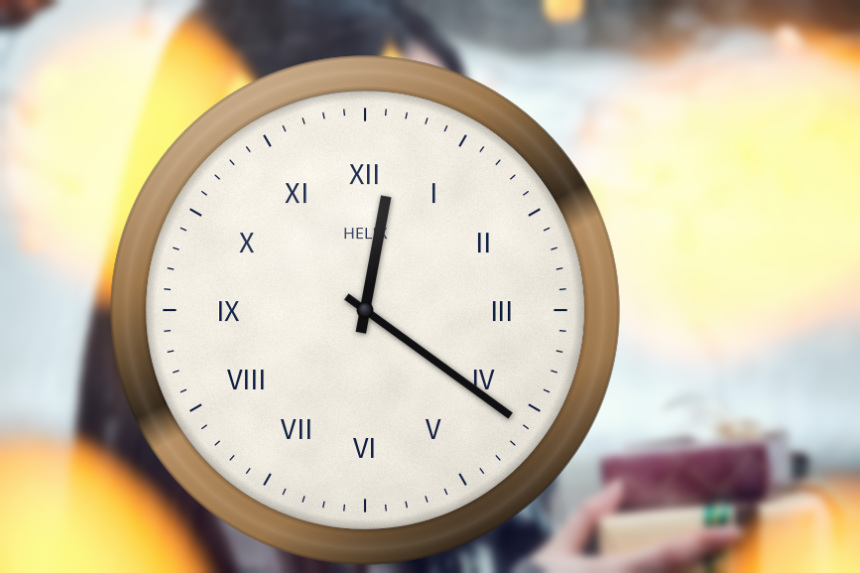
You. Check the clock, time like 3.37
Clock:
12.21
